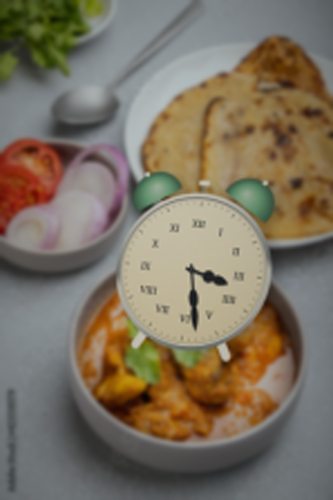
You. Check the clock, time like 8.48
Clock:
3.28
